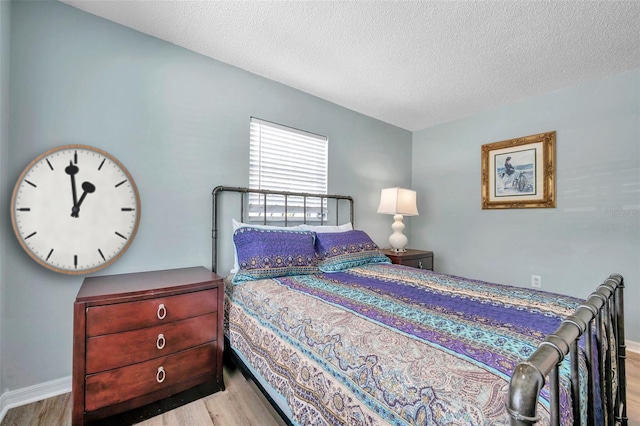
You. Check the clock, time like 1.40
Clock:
12.59
